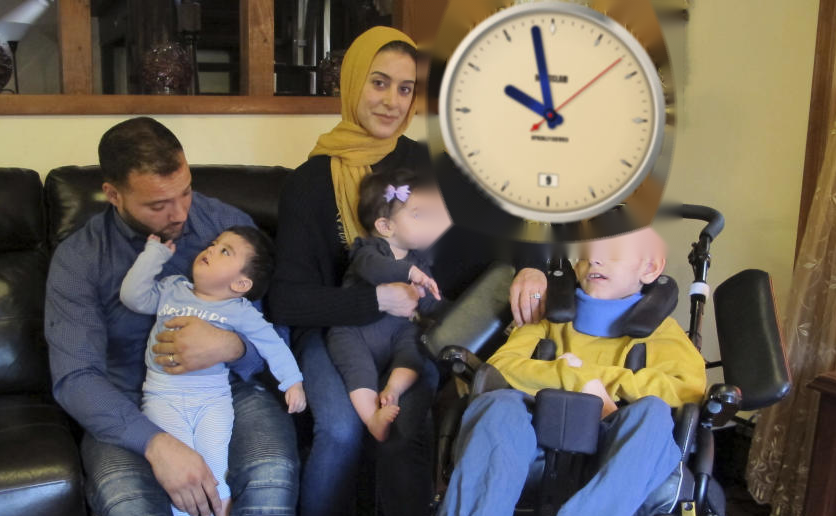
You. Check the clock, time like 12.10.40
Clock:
9.58.08
